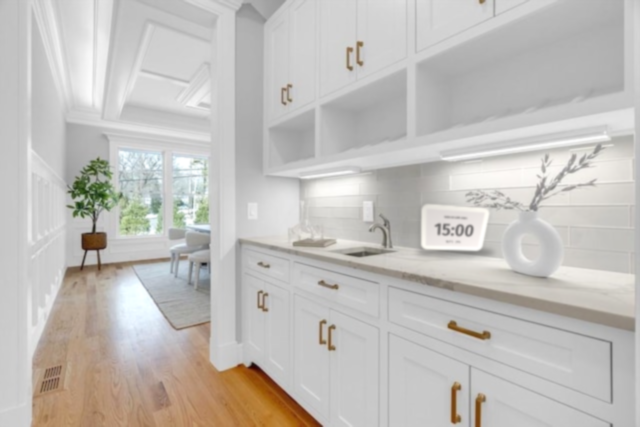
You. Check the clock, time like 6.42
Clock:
15.00
